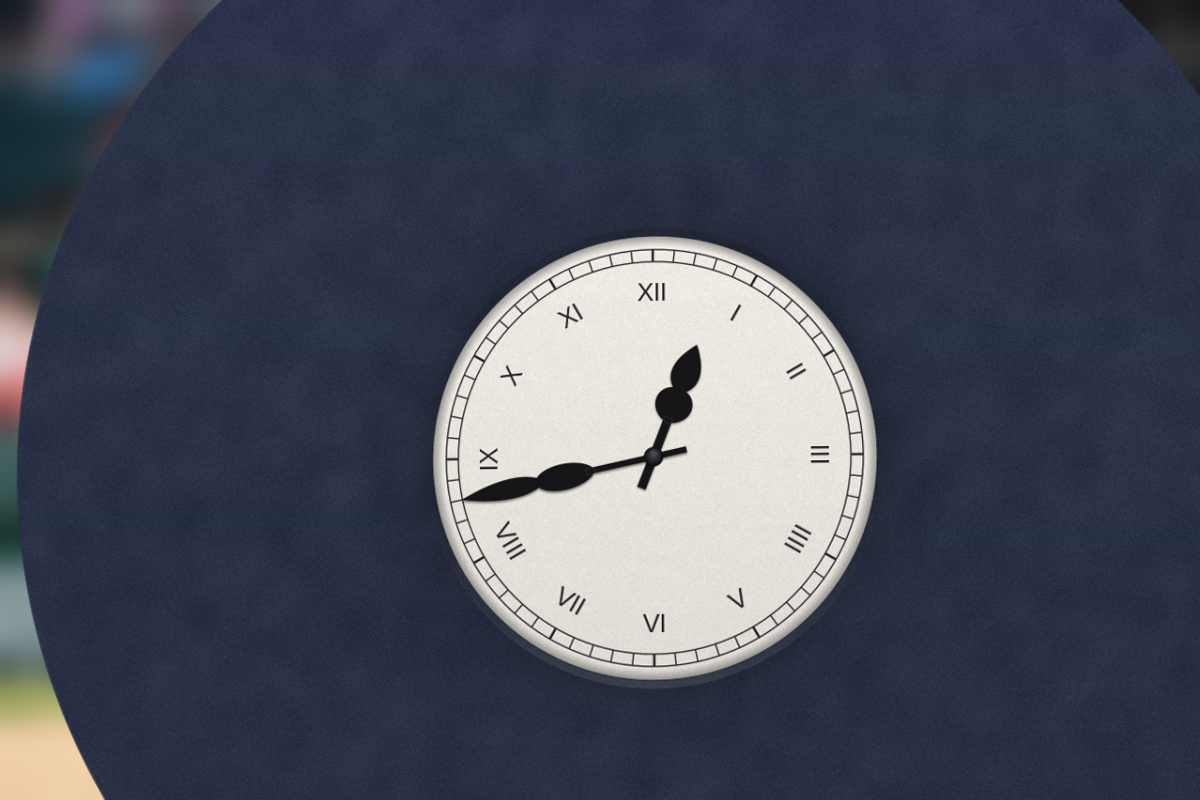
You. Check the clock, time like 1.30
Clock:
12.43
